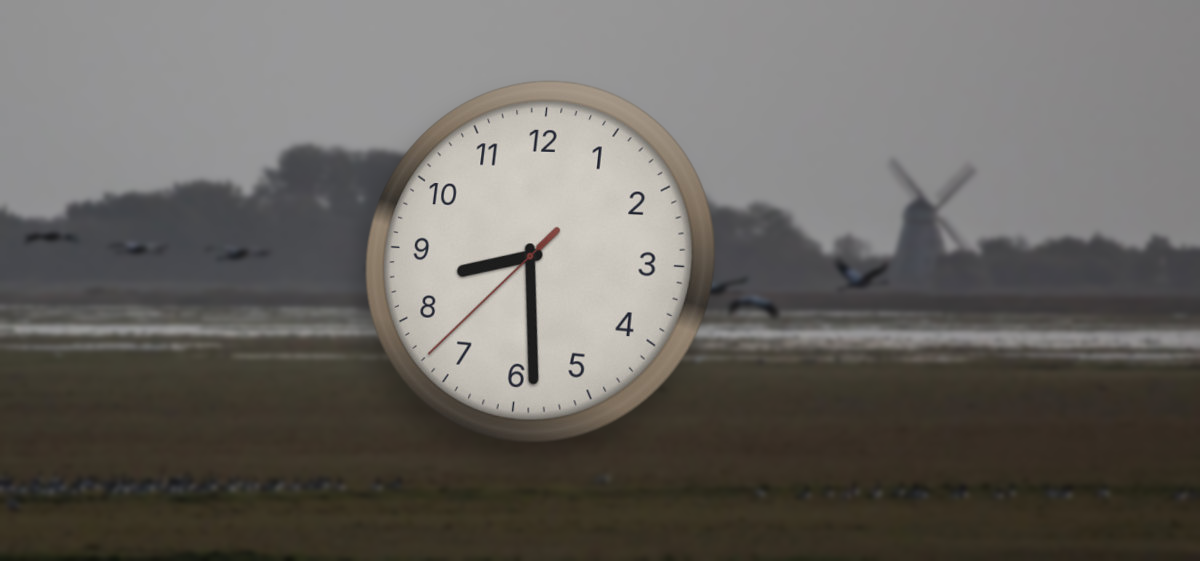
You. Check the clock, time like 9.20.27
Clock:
8.28.37
